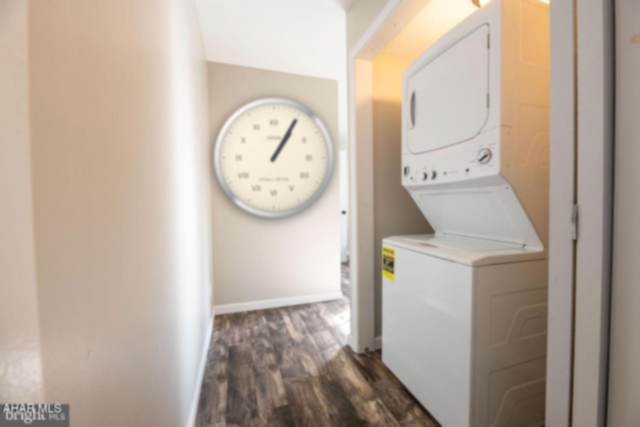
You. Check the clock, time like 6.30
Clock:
1.05
